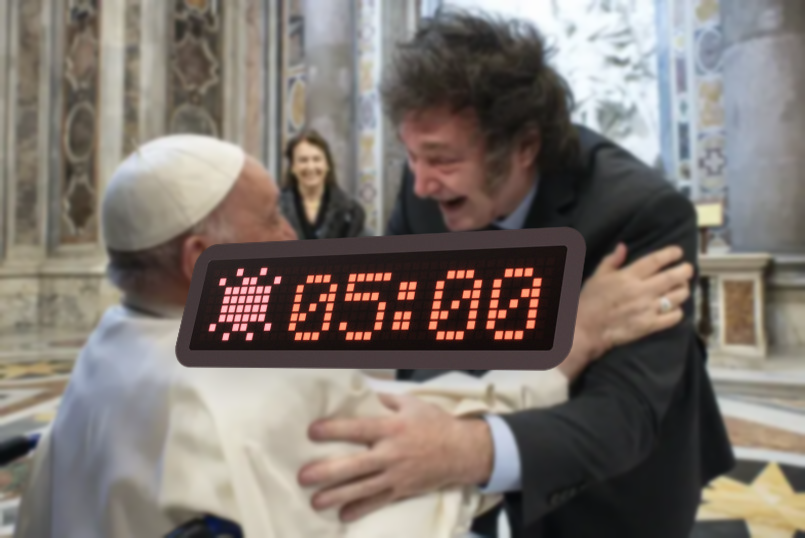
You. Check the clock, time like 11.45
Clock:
5.00
